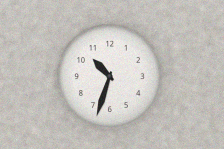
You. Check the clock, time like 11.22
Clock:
10.33
